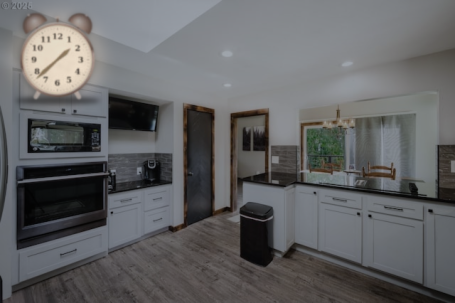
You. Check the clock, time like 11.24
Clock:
1.38
